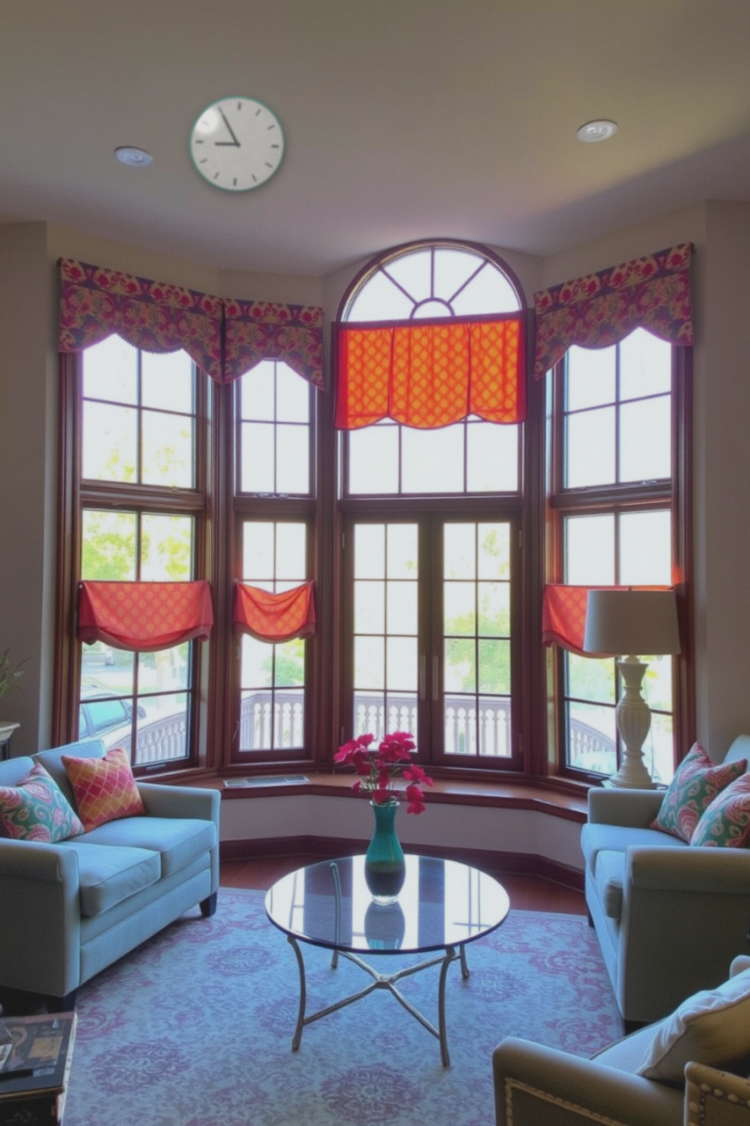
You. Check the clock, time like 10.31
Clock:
8.55
